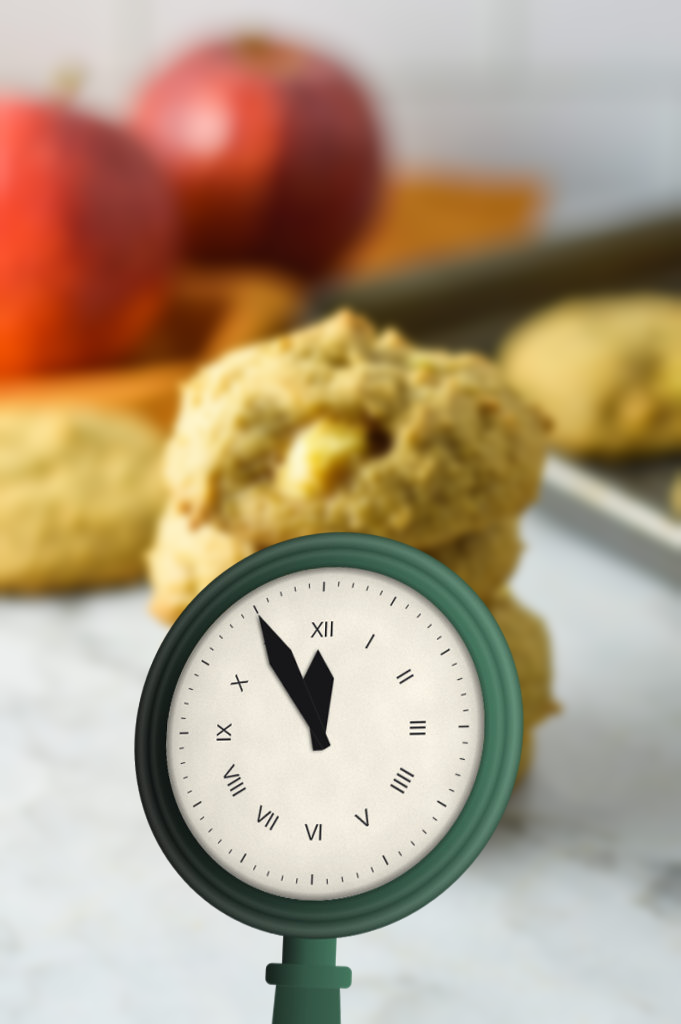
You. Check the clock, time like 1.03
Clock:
11.55
